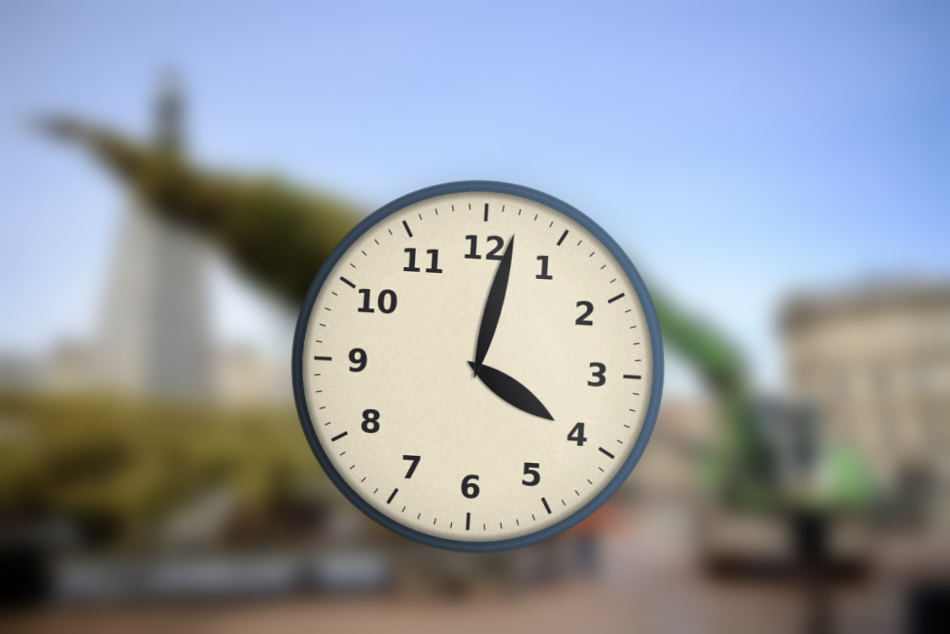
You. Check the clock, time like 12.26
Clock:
4.02
